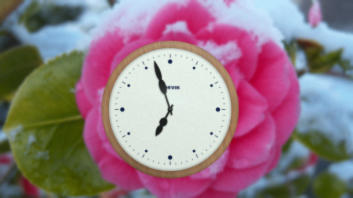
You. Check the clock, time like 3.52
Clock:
6.57
